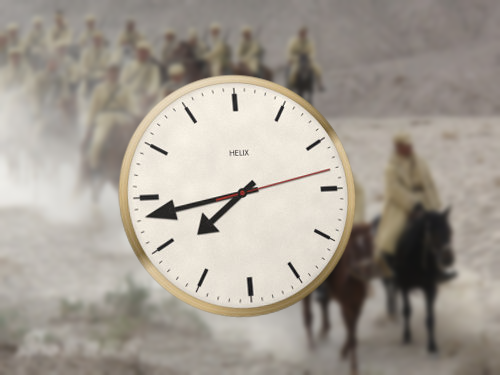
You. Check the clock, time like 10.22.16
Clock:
7.43.13
